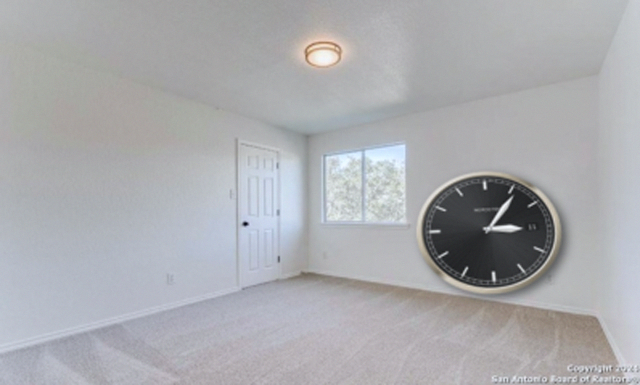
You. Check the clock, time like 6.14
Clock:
3.06
